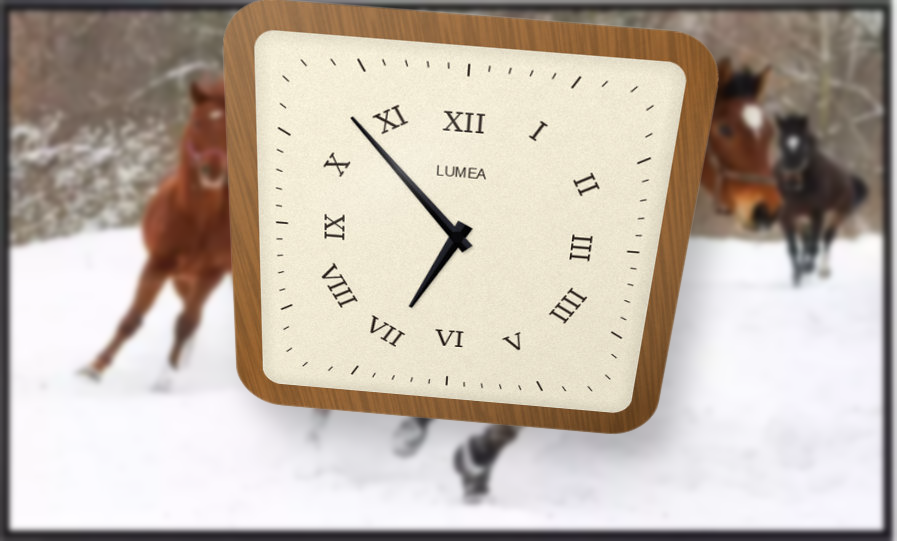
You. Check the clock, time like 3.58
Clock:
6.53
